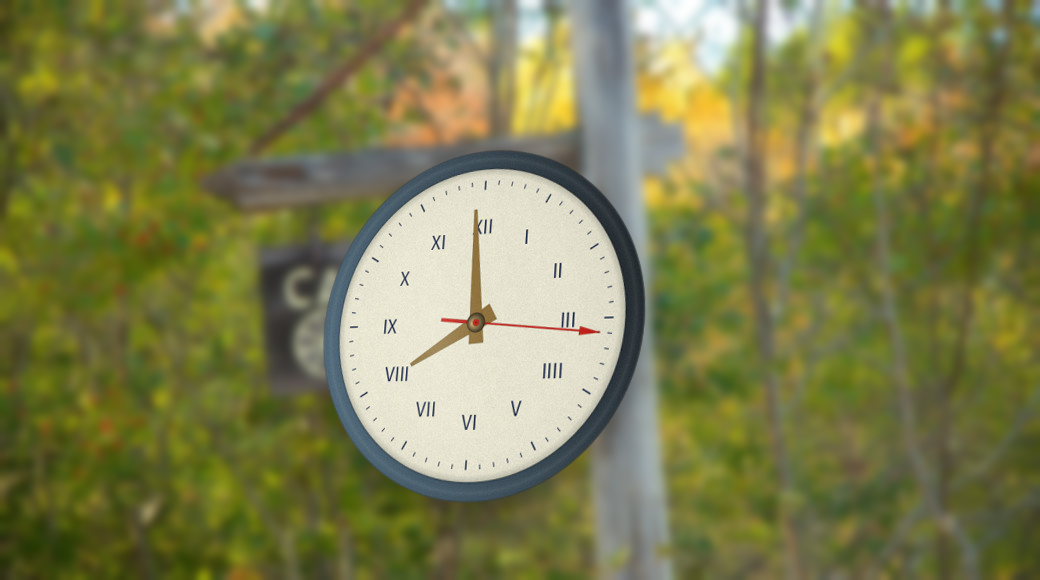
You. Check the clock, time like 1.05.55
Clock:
7.59.16
